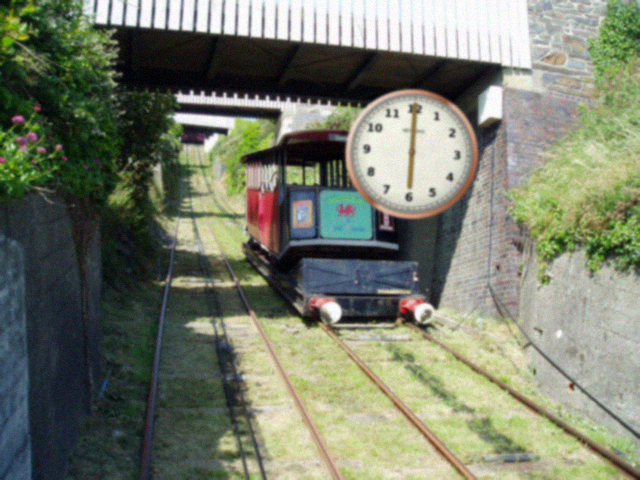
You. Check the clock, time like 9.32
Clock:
6.00
